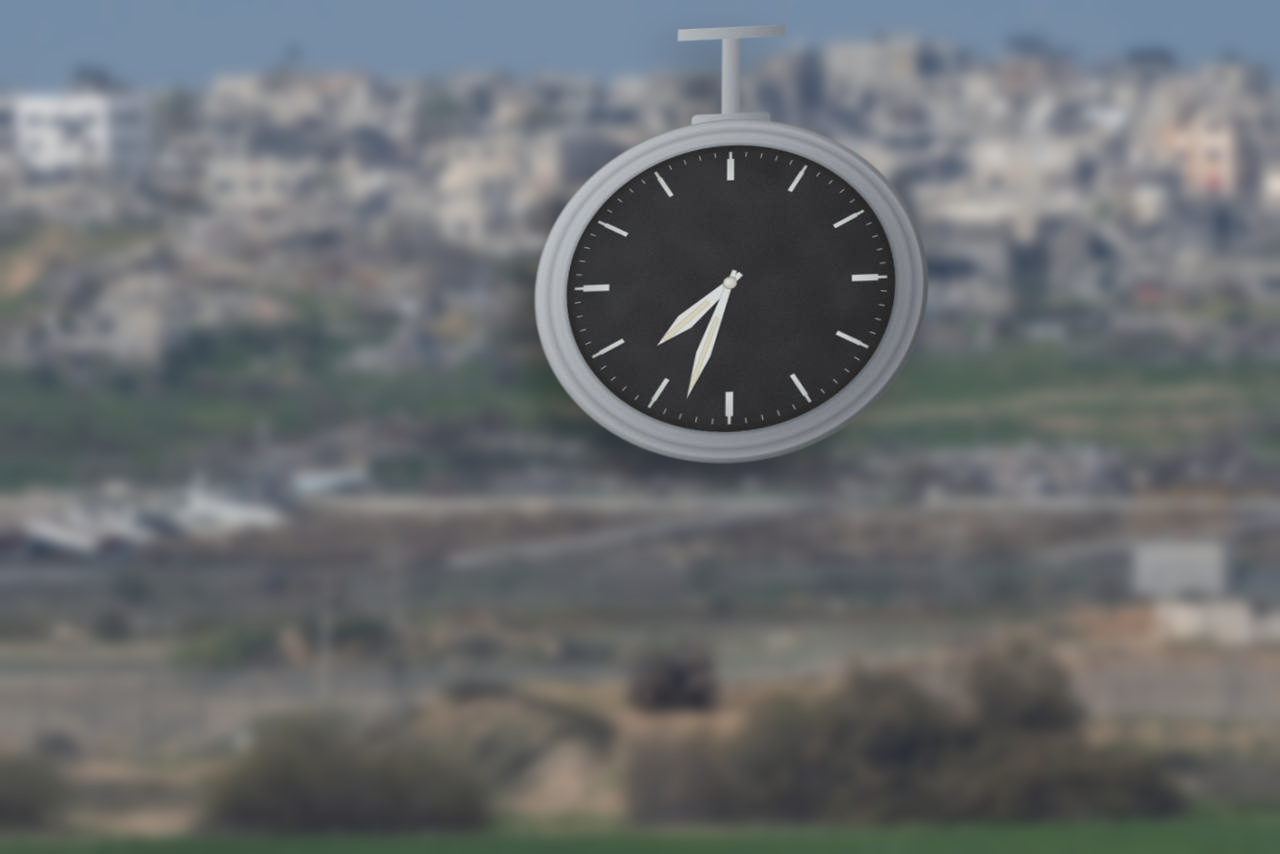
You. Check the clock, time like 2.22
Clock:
7.33
